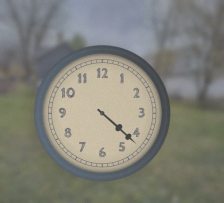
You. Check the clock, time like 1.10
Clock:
4.22
